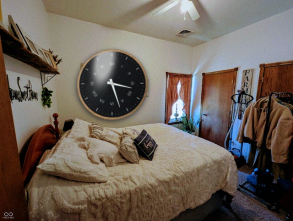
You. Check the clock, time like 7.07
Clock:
3.27
